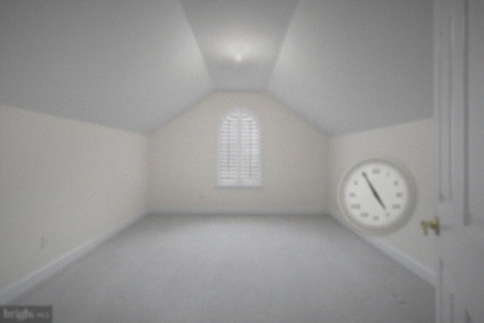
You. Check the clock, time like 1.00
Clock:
4.55
